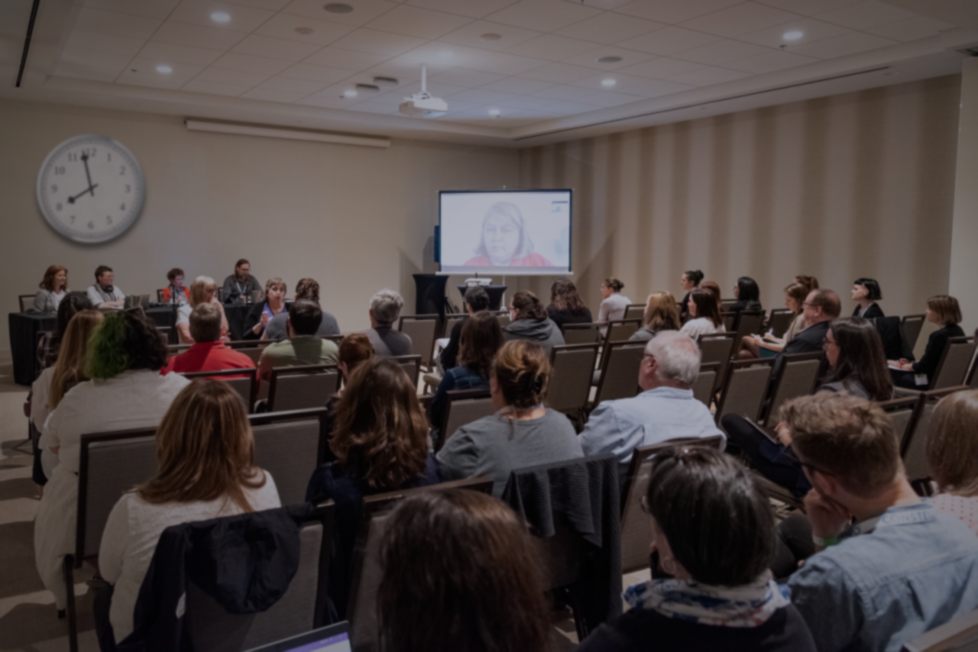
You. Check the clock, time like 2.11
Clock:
7.58
